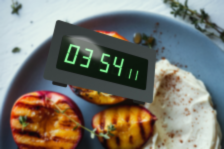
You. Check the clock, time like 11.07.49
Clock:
3.54.11
